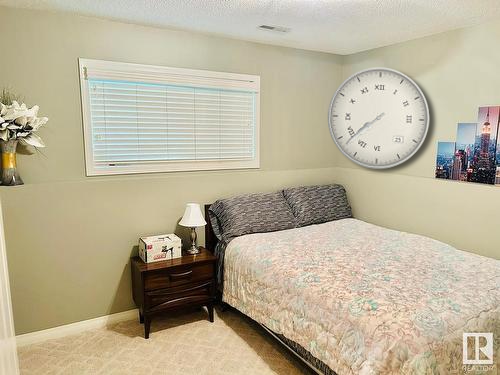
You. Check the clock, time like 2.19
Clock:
7.38
